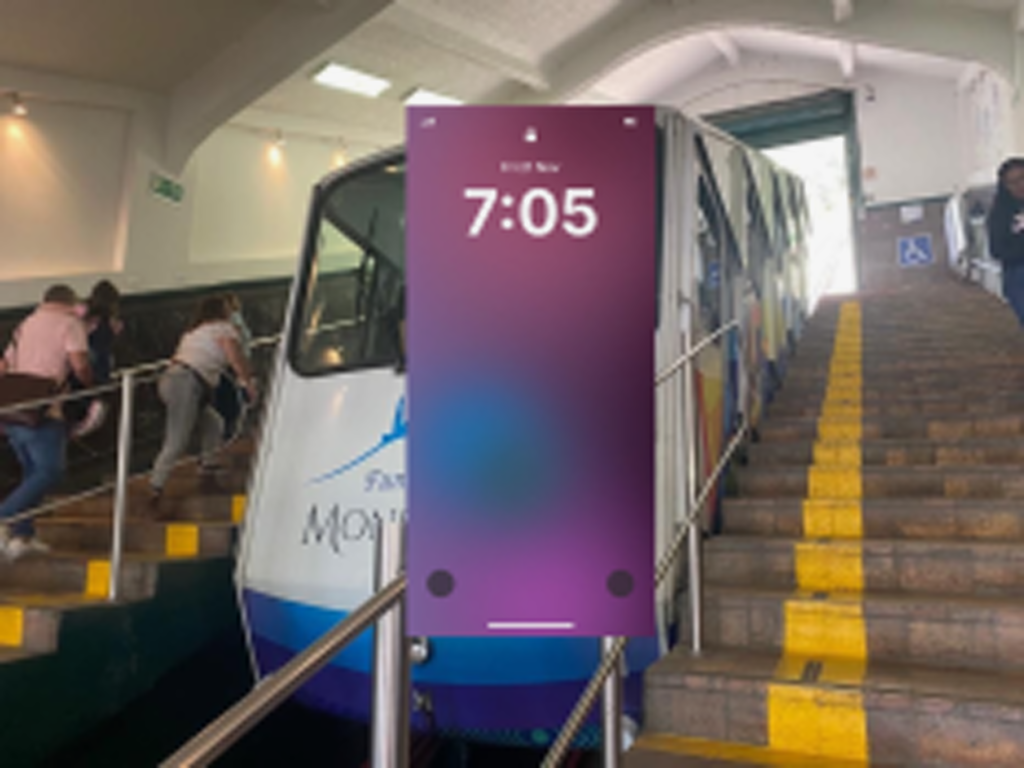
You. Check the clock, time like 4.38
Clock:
7.05
